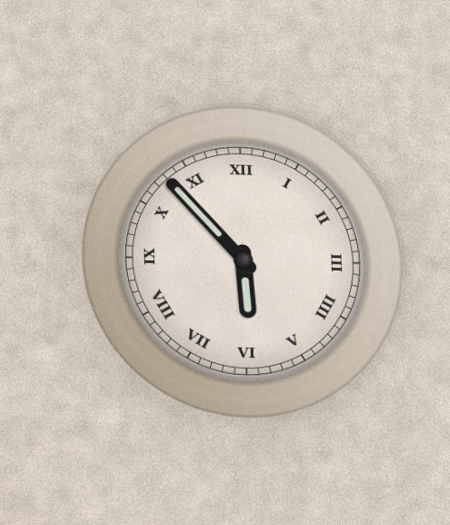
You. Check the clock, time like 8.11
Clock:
5.53
